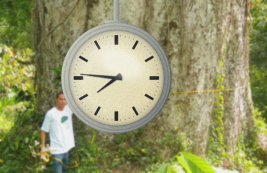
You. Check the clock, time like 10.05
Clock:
7.46
